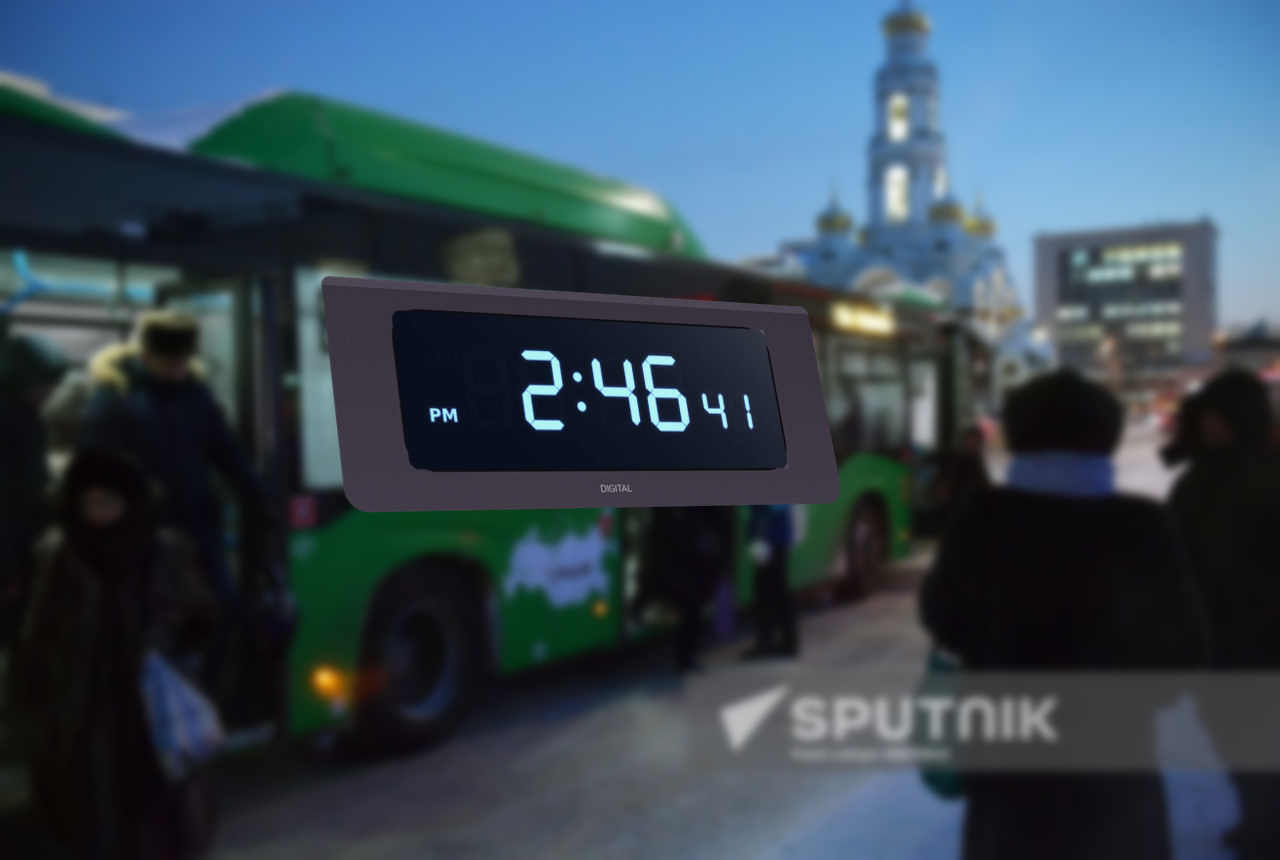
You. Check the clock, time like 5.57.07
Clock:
2.46.41
